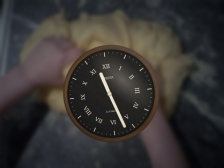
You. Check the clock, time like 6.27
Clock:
11.27
